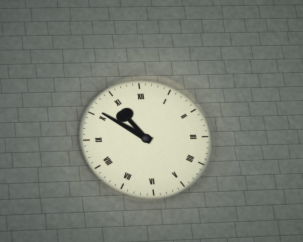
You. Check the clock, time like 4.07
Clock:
10.51
